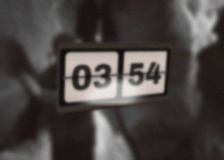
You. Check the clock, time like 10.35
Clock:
3.54
